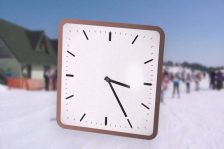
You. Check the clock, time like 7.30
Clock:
3.25
